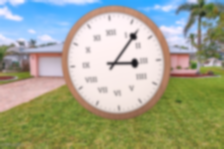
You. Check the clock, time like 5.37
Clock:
3.07
